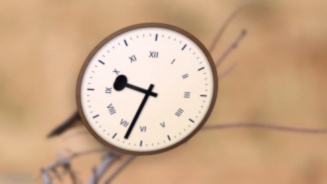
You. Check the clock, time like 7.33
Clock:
9.33
